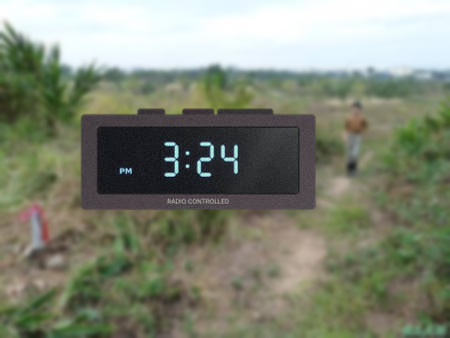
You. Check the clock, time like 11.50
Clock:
3.24
